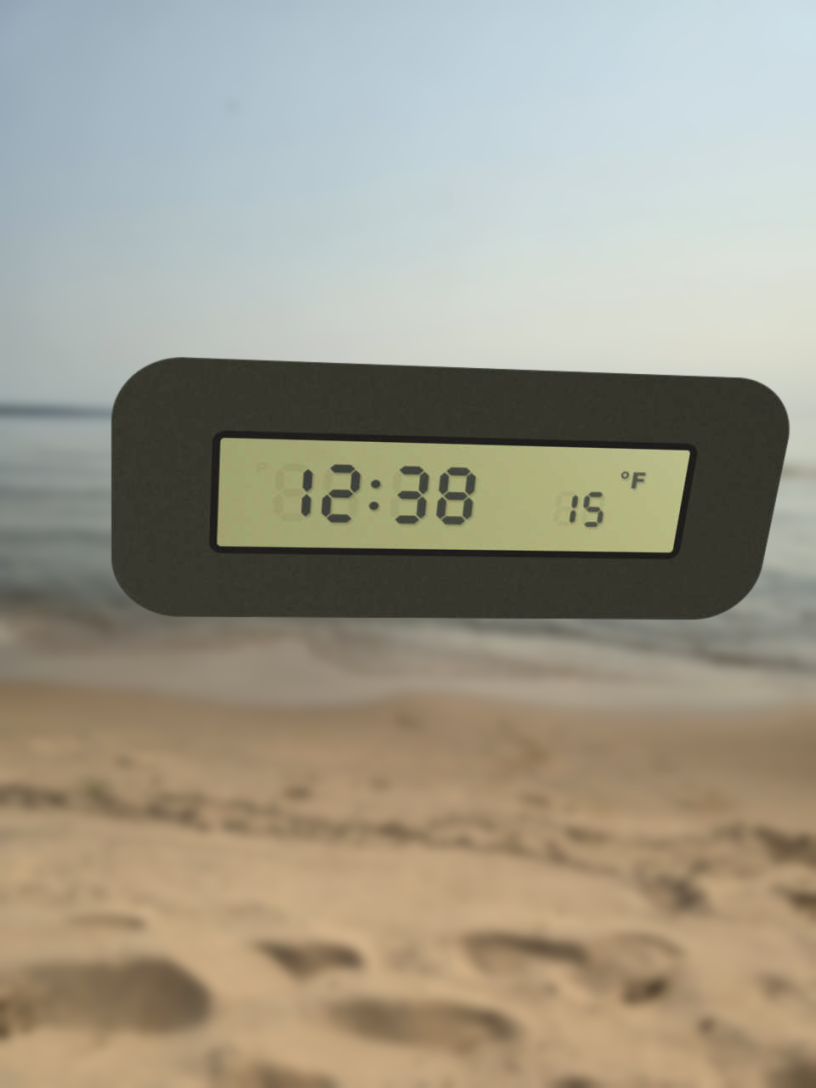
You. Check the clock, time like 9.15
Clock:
12.38
